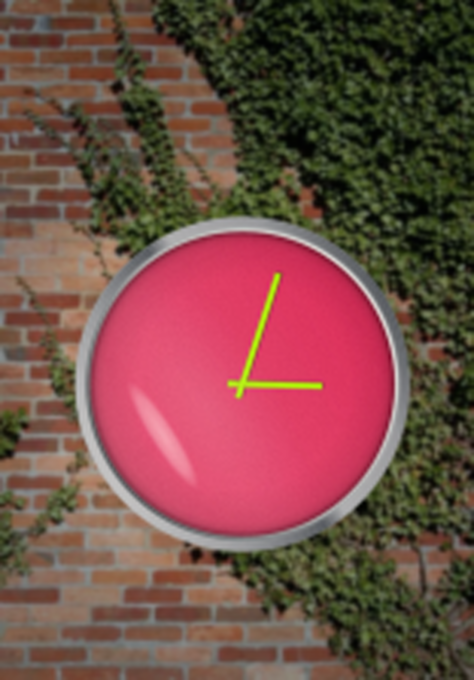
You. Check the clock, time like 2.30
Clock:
3.03
